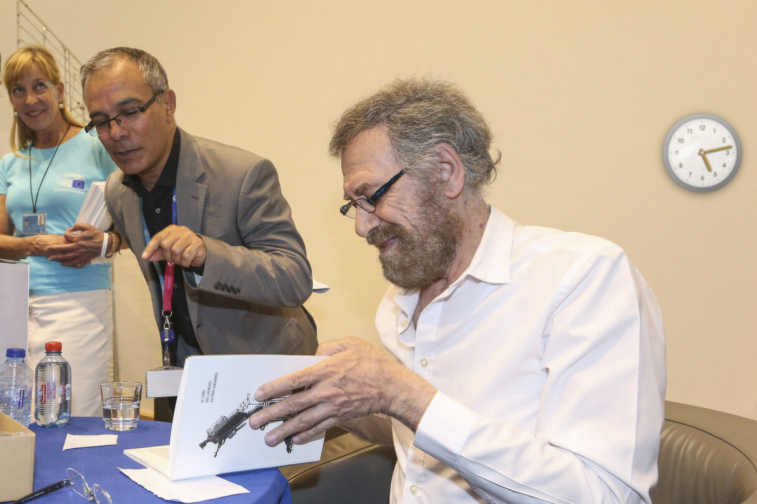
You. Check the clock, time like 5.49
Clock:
5.13
